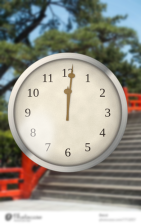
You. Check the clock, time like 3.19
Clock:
12.01
